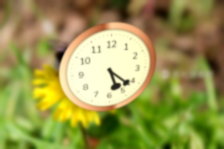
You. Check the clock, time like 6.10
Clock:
5.22
